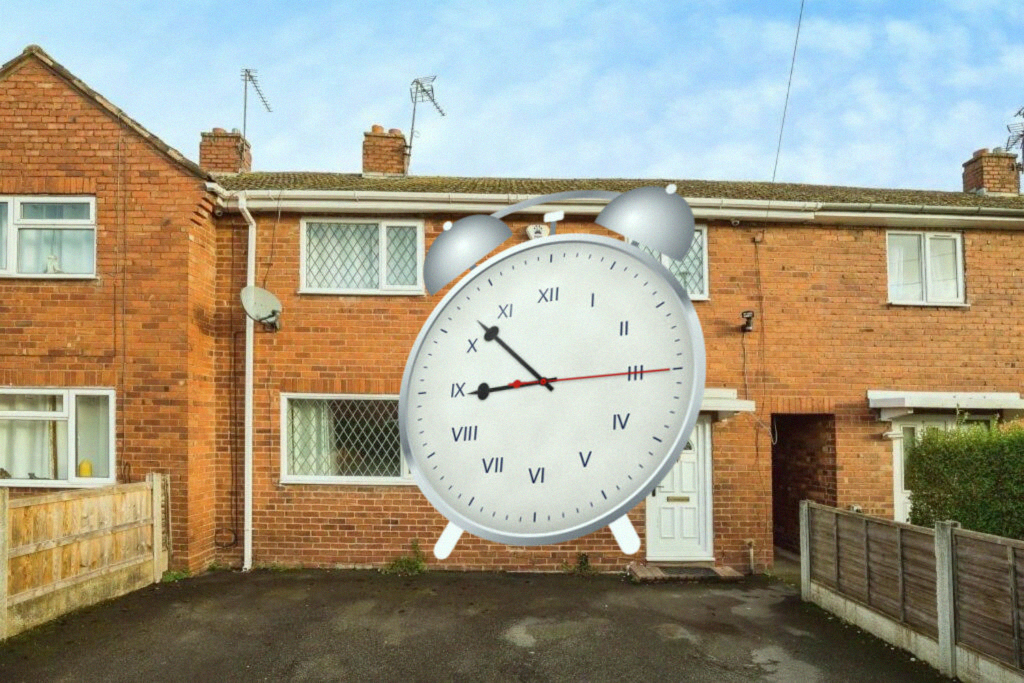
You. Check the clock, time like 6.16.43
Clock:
8.52.15
